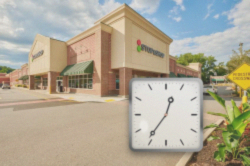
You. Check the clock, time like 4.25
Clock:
12.36
